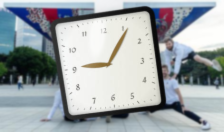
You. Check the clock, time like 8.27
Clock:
9.06
